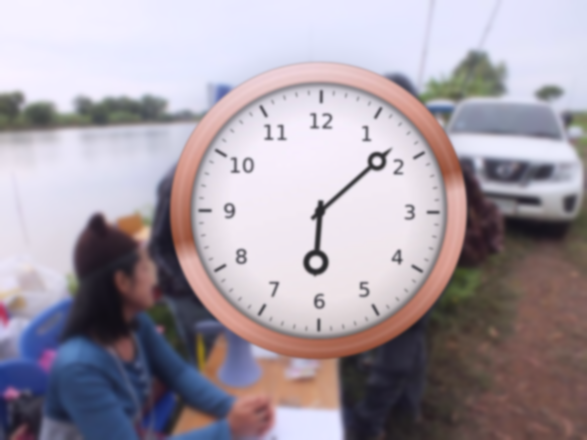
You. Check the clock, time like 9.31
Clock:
6.08
